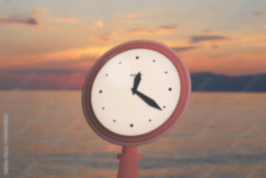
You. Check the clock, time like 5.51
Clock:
12.21
